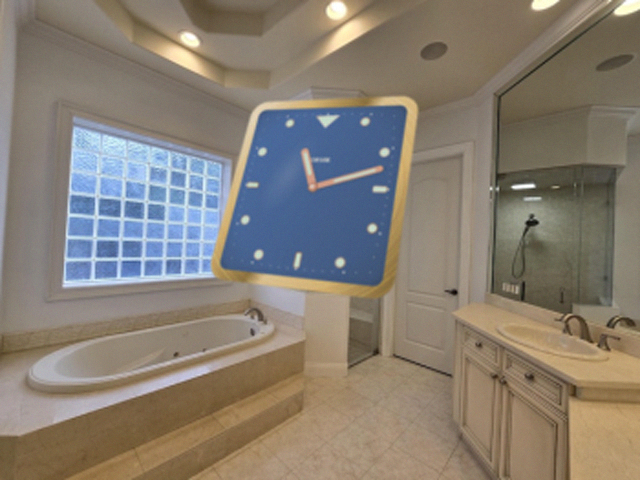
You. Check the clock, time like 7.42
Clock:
11.12
